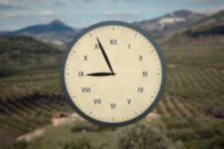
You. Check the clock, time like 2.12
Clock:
8.56
